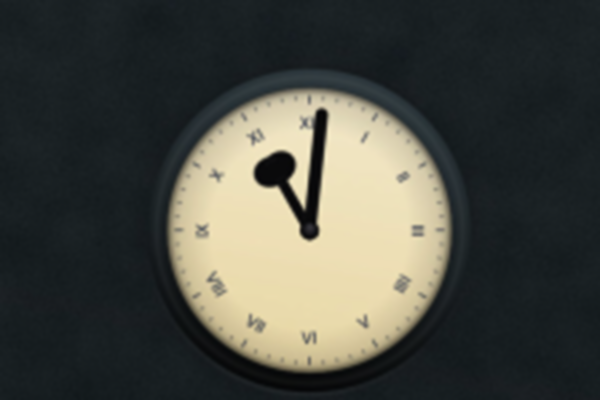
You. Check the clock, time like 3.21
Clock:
11.01
